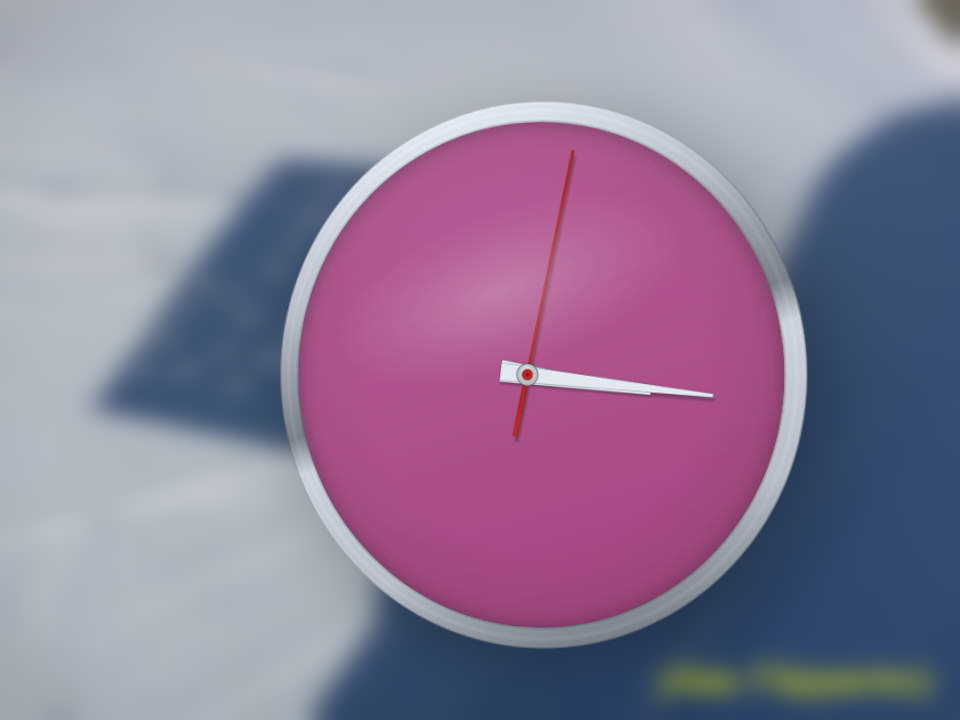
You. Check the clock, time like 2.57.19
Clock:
3.16.02
